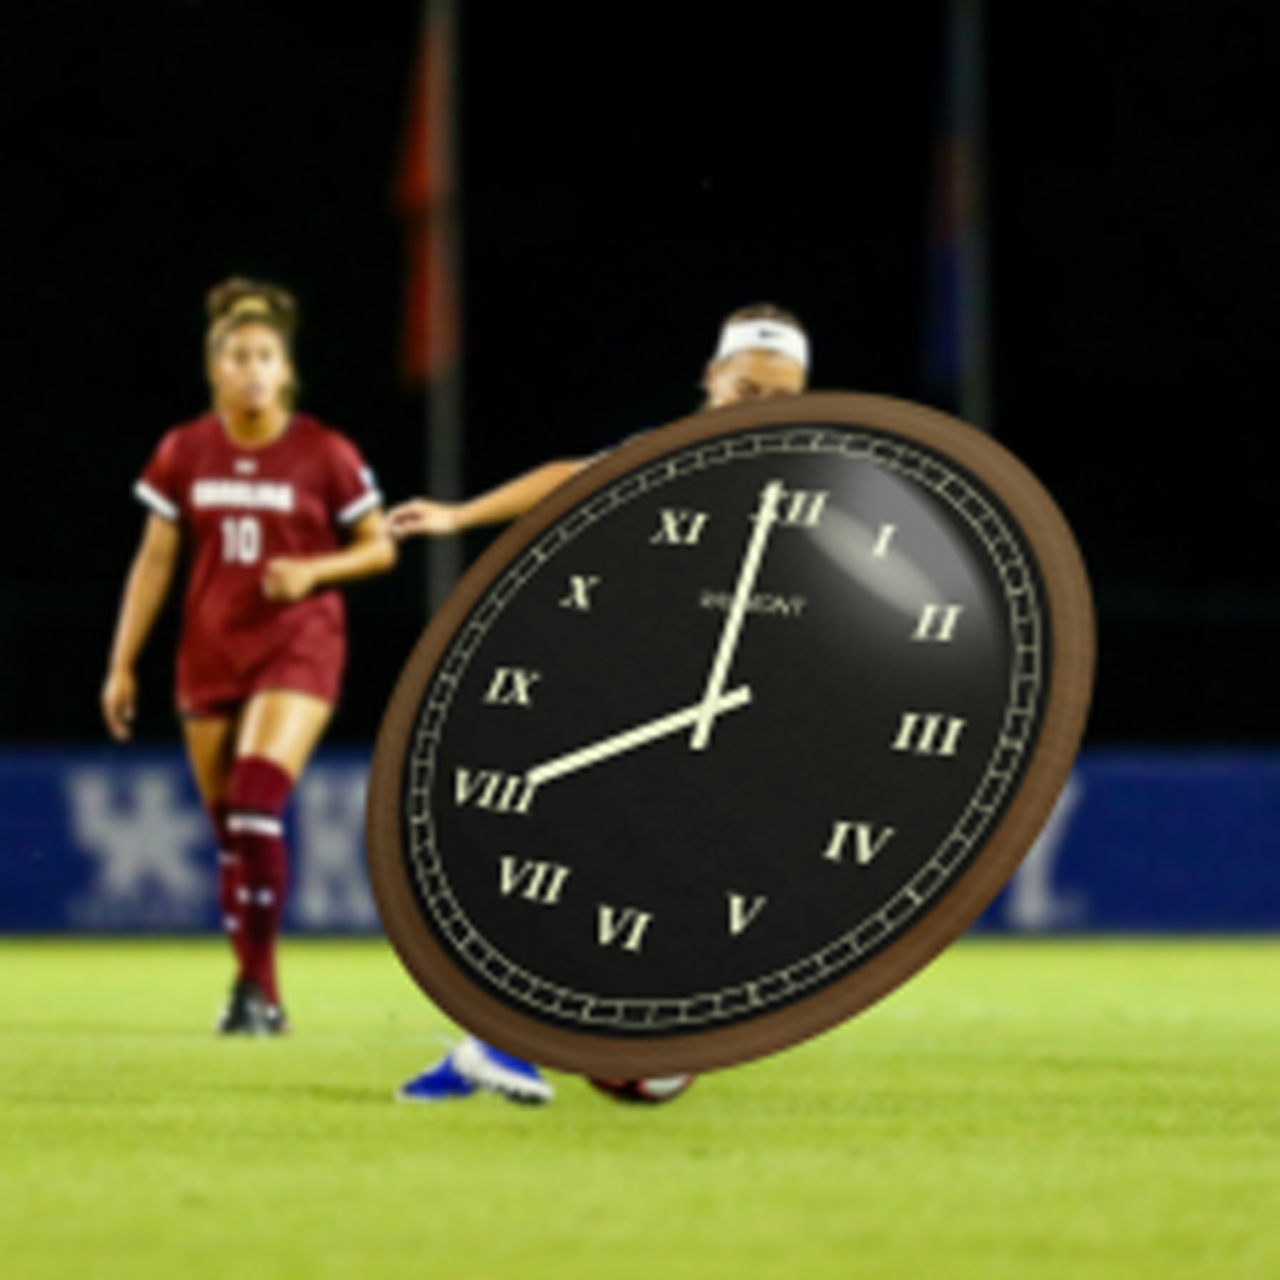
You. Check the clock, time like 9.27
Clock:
7.59
